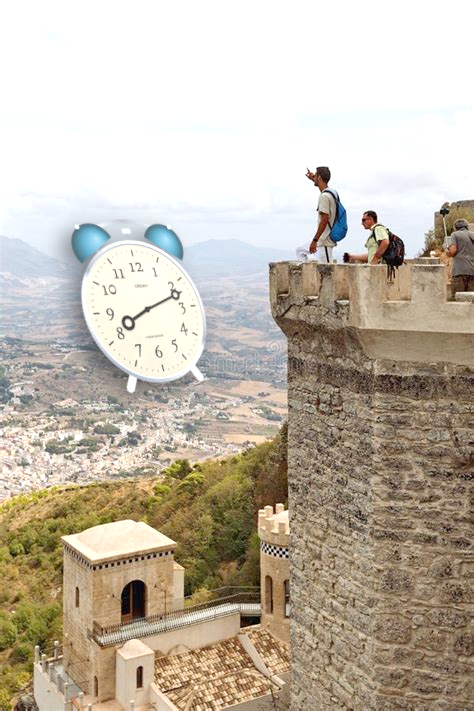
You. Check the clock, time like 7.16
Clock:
8.12
